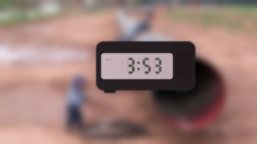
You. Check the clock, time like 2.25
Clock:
3.53
